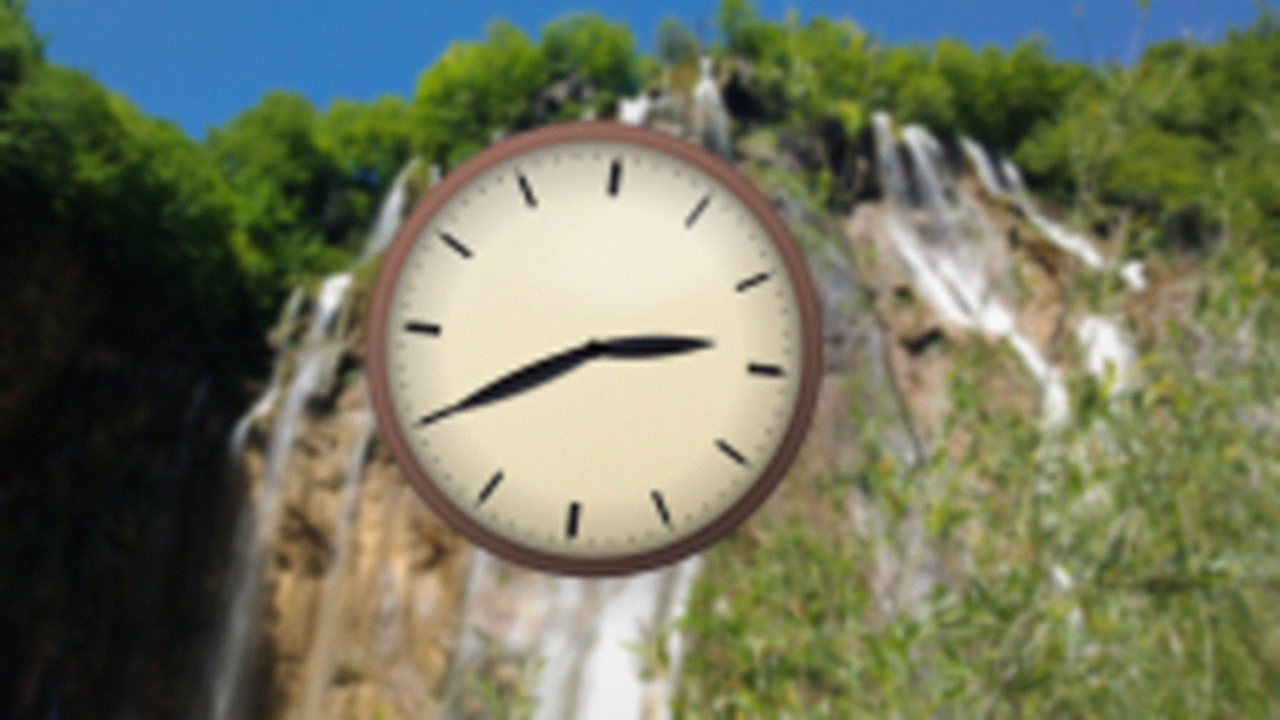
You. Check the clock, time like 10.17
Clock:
2.40
